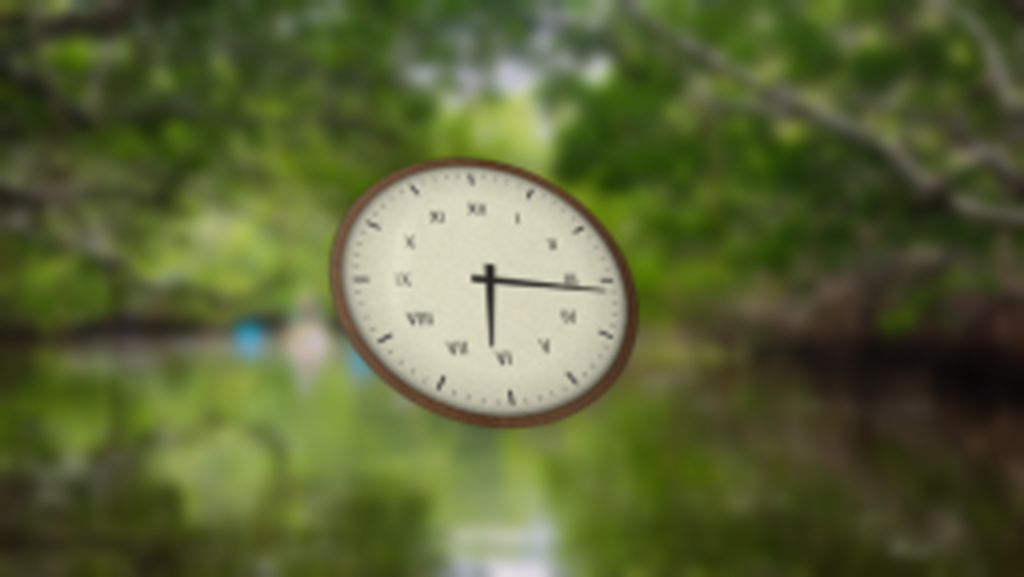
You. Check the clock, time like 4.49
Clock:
6.16
